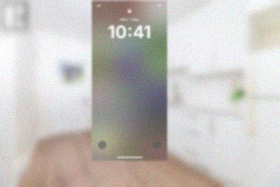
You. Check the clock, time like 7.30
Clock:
10.41
